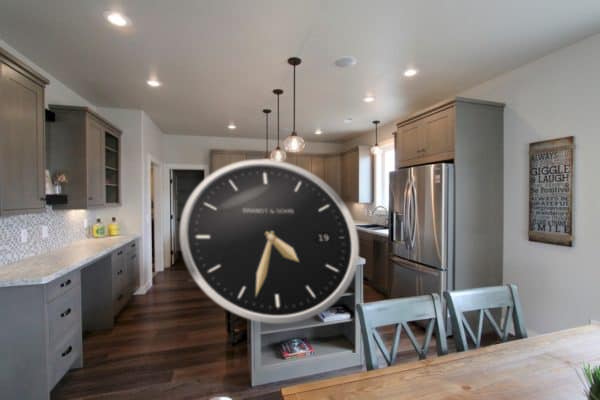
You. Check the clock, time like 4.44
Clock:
4.33
